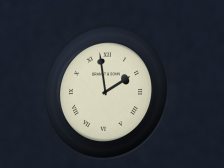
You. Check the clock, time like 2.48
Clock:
1.58
